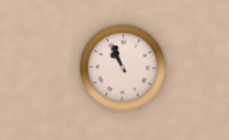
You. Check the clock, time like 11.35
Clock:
10.56
